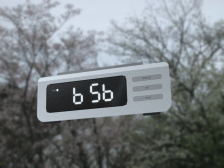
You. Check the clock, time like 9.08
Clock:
6.56
